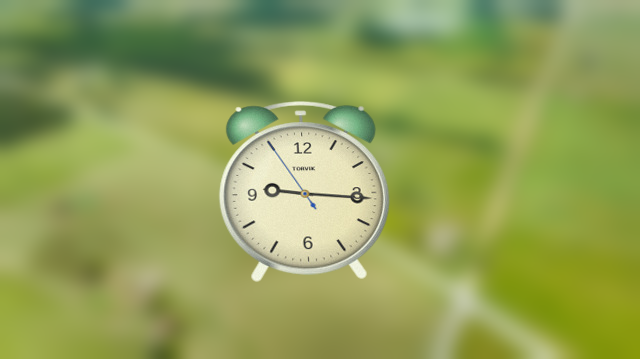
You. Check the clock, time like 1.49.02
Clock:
9.15.55
